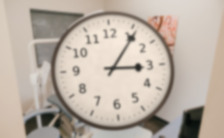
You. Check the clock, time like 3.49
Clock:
3.06
